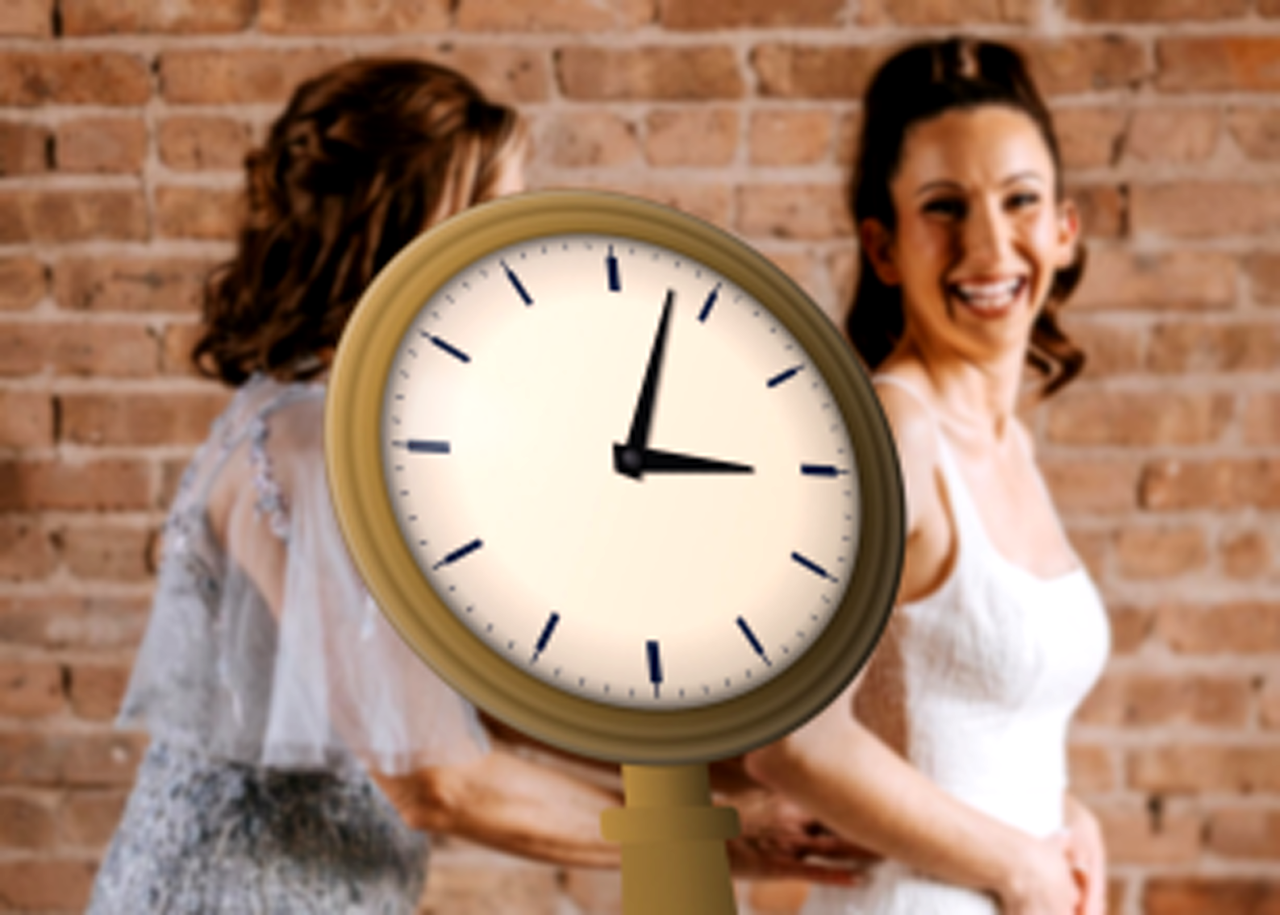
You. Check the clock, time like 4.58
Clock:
3.03
